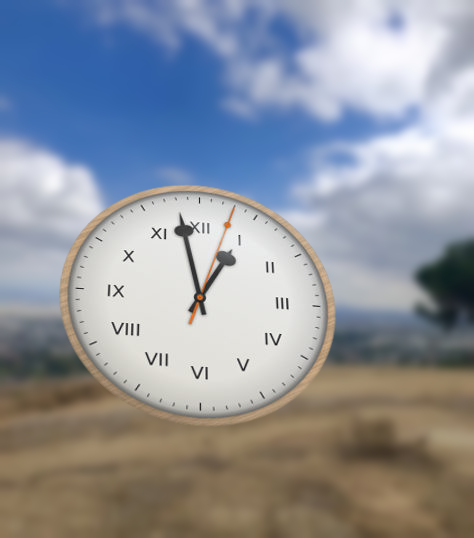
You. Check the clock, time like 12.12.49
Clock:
12.58.03
